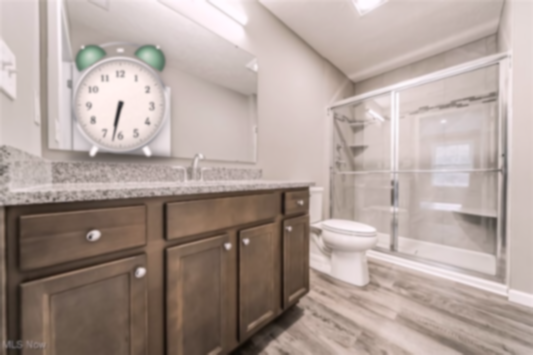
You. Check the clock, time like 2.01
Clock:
6.32
